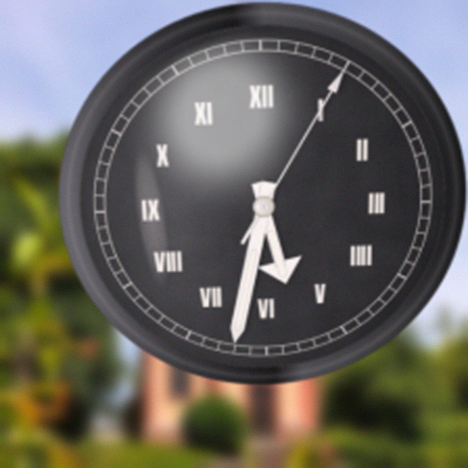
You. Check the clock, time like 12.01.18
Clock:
5.32.05
